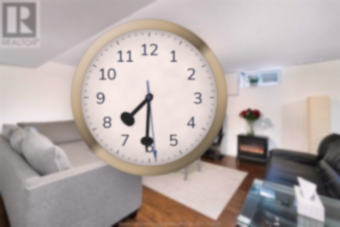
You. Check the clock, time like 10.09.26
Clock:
7.30.29
